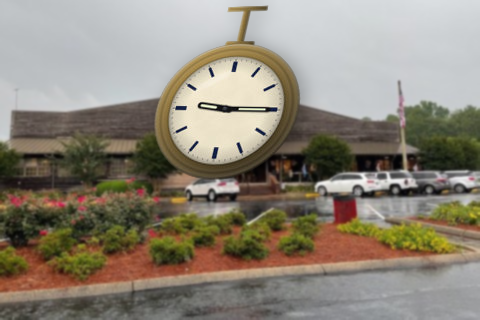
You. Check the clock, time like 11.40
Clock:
9.15
